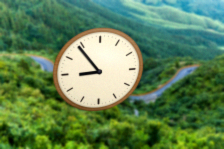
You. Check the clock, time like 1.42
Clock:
8.54
